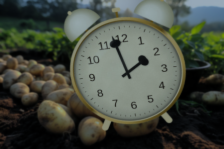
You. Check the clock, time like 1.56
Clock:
1.58
